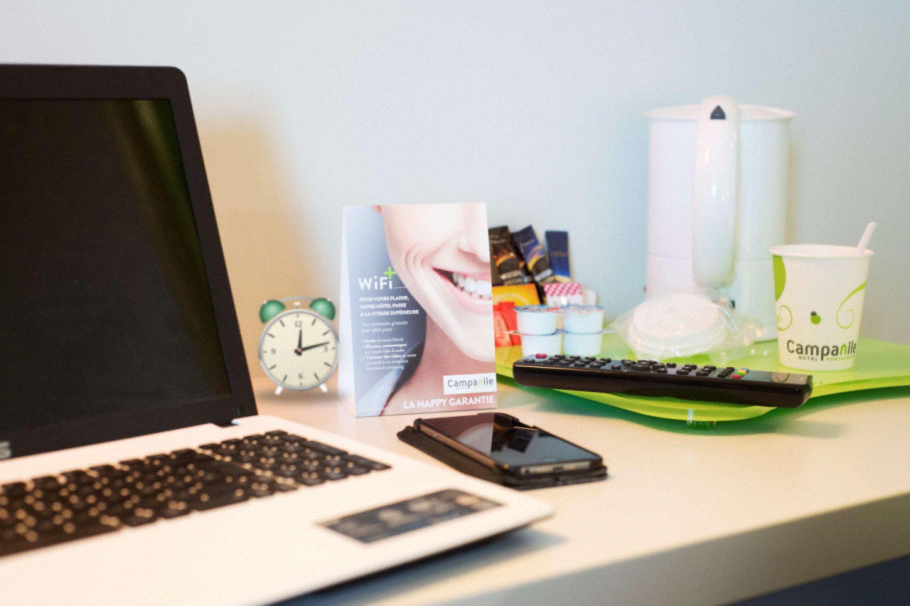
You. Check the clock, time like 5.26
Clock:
12.13
